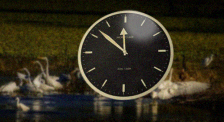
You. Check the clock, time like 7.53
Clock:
11.52
